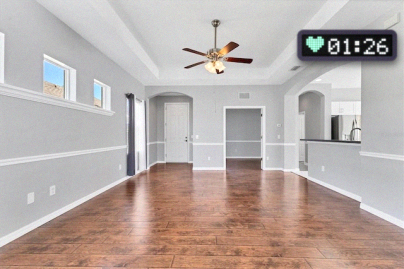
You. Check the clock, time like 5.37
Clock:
1.26
